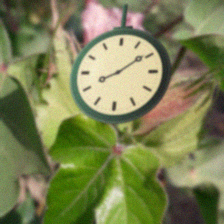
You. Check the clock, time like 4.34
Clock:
8.09
